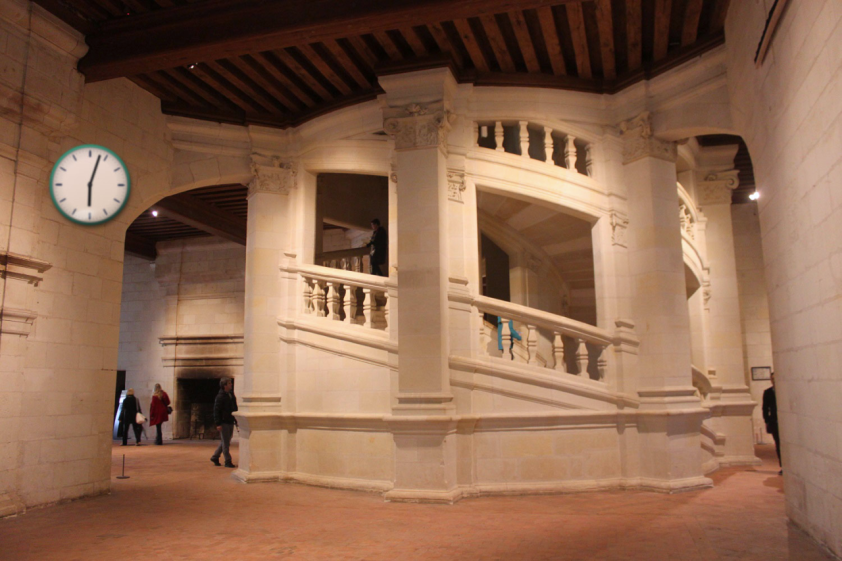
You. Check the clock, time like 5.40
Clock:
6.03
